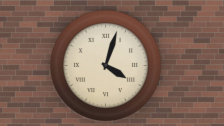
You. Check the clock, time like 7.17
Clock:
4.03
